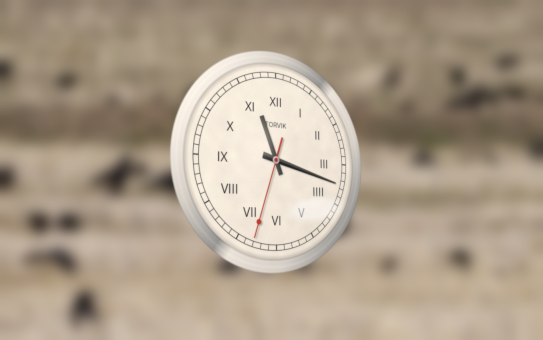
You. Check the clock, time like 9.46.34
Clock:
11.17.33
